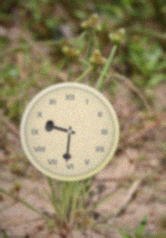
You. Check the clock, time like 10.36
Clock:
9.31
